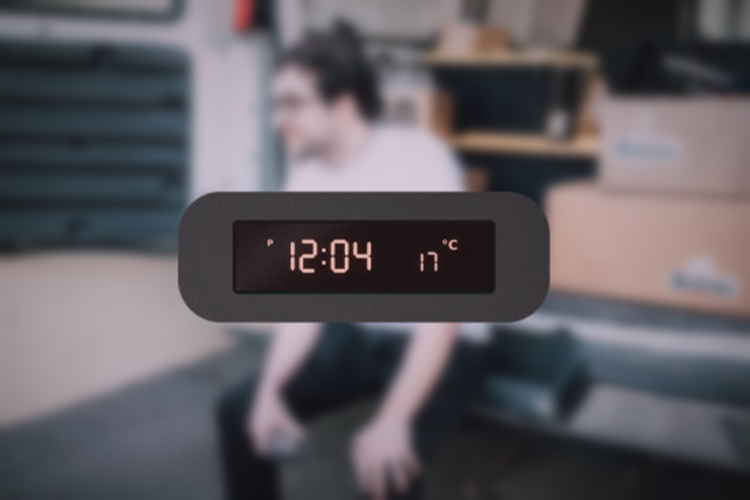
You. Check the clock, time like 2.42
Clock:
12.04
